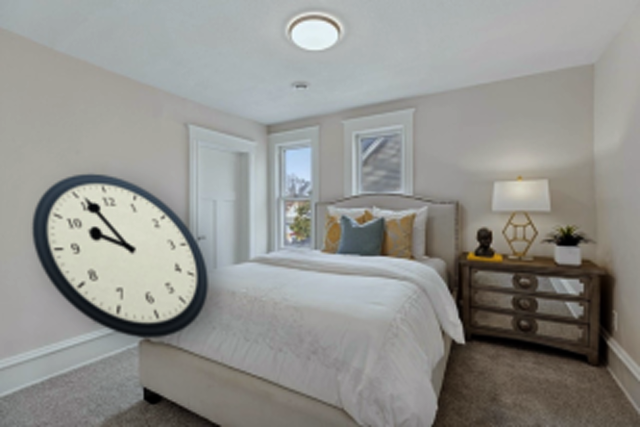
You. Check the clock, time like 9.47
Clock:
9.56
